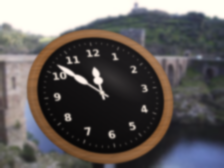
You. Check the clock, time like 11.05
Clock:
11.52
